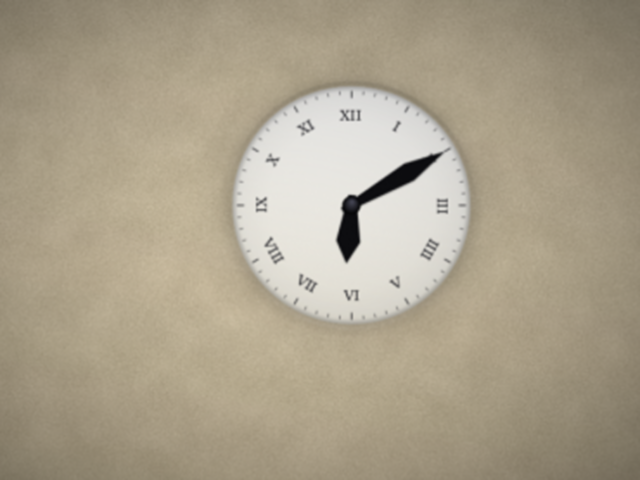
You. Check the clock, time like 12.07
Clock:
6.10
